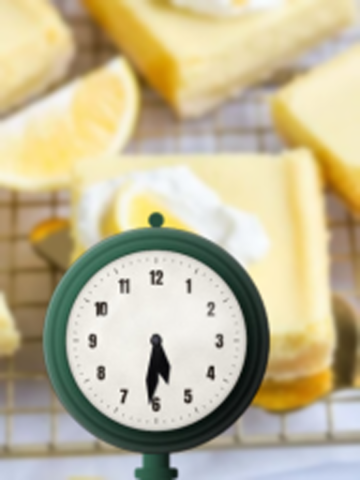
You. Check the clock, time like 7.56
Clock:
5.31
